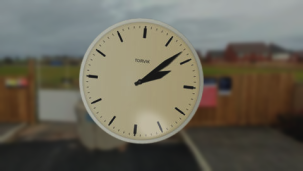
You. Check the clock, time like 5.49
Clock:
2.08
